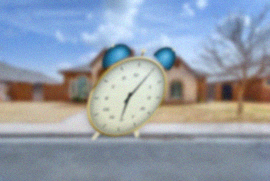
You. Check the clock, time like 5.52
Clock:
6.05
